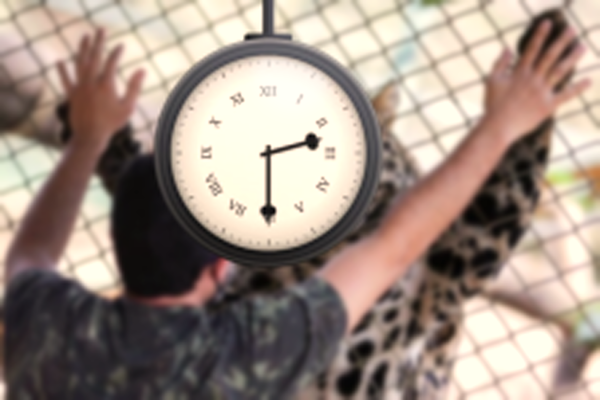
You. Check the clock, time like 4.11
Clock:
2.30
